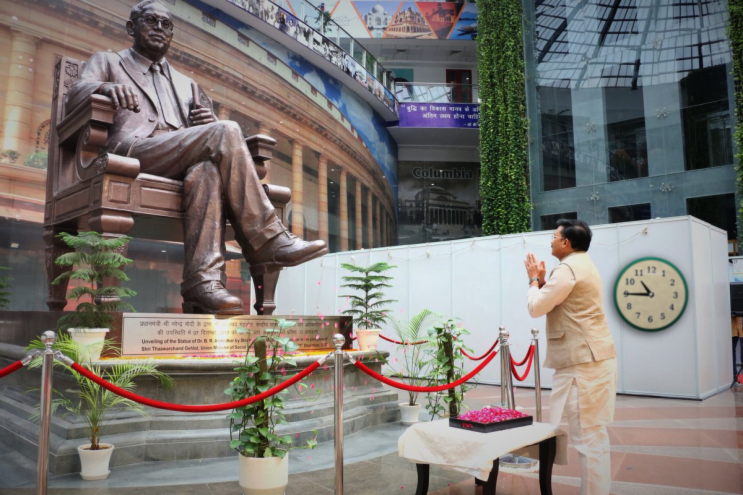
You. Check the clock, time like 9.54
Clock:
10.45
